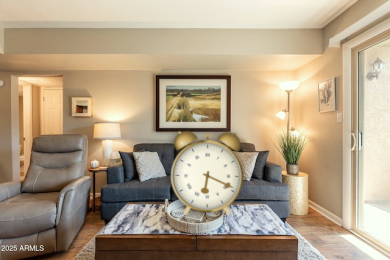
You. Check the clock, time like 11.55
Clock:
6.19
